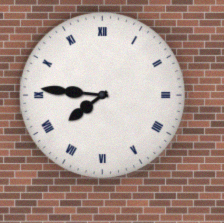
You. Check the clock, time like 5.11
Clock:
7.46
